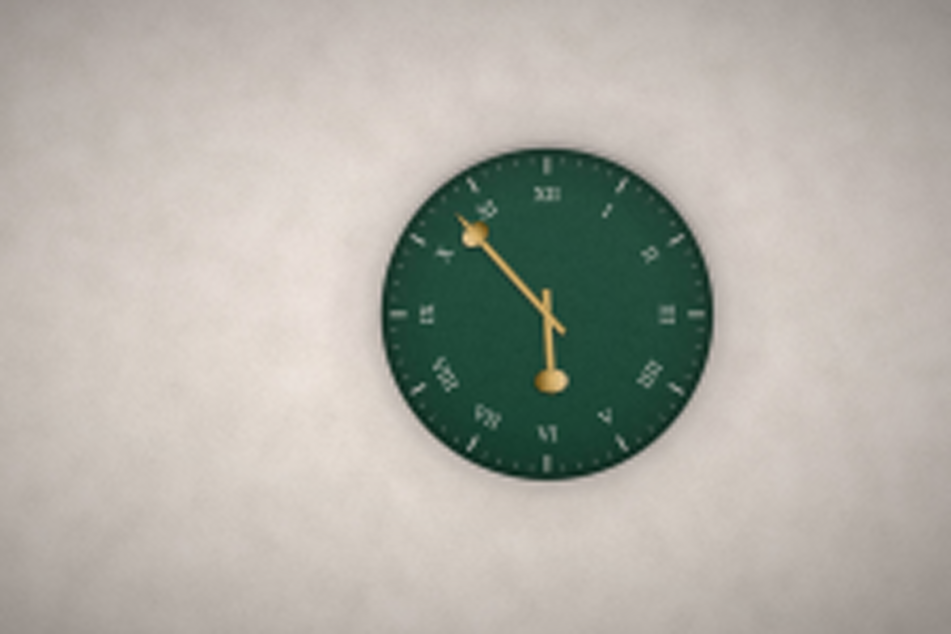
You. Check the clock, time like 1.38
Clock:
5.53
